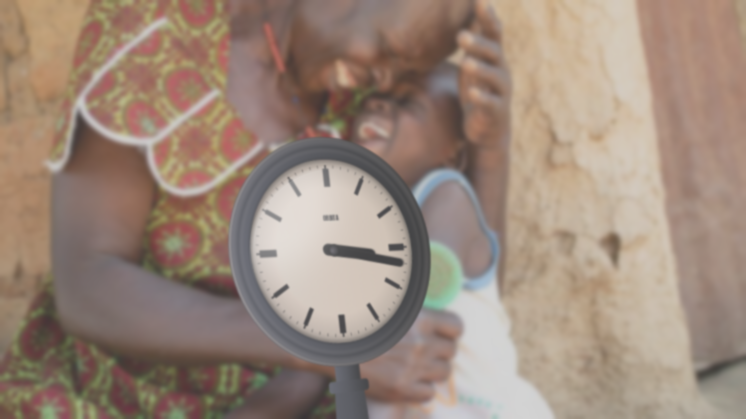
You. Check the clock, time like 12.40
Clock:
3.17
